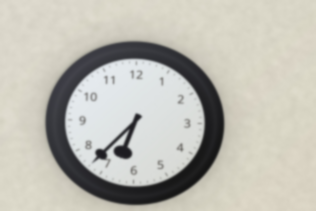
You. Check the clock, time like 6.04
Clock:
6.37
